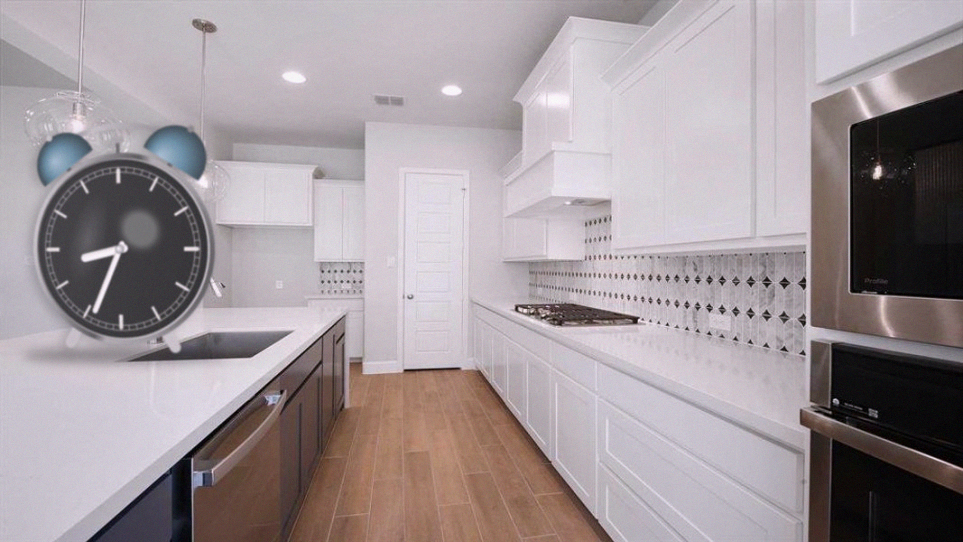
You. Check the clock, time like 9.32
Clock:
8.34
